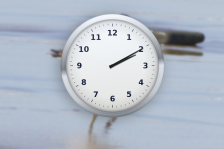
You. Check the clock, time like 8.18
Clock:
2.10
